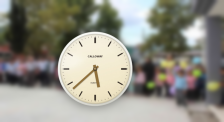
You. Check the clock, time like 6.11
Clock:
5.38
